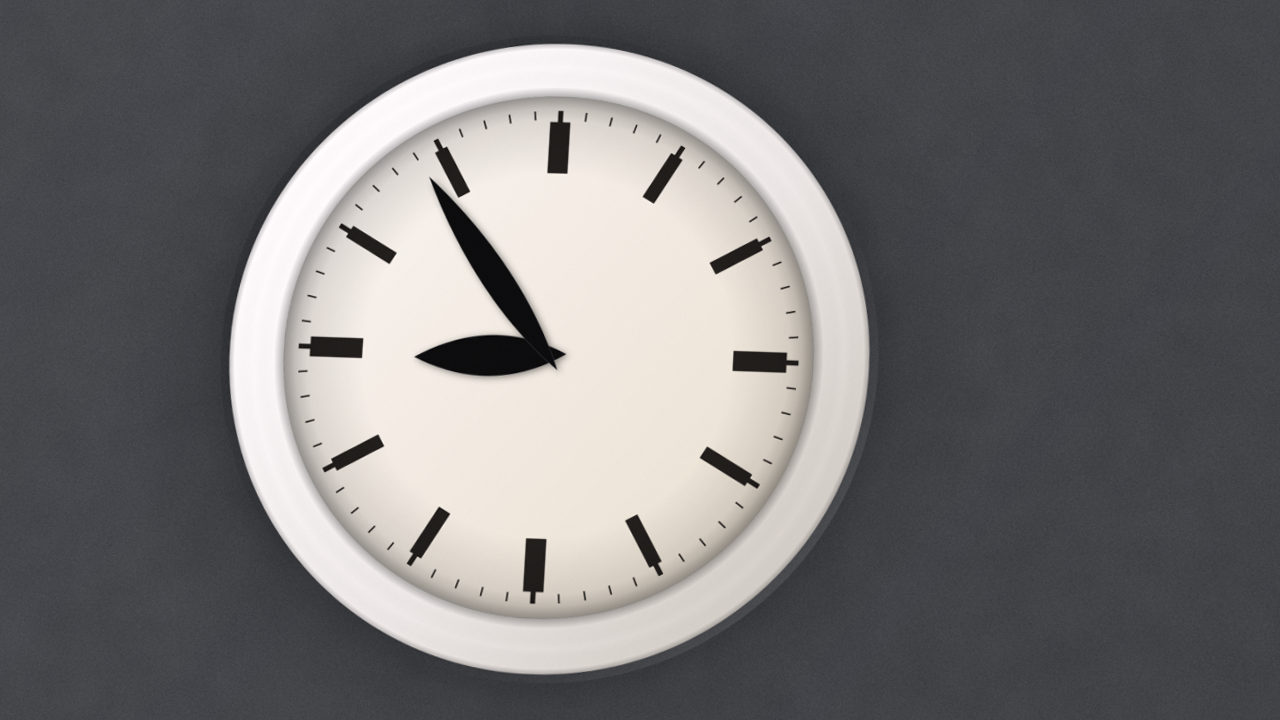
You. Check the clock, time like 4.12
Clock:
8.54
